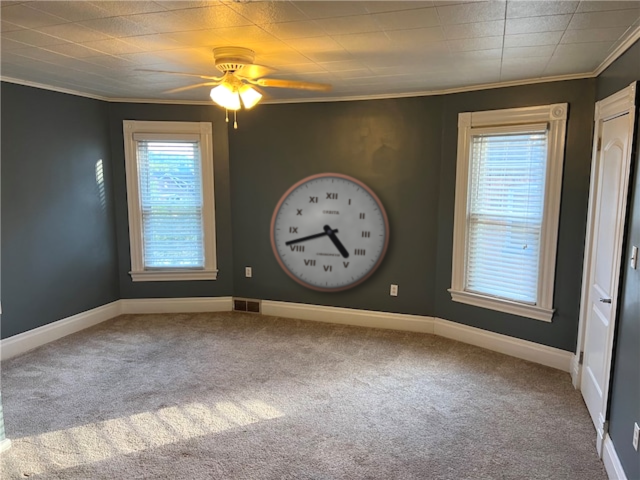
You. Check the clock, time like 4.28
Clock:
4.42
